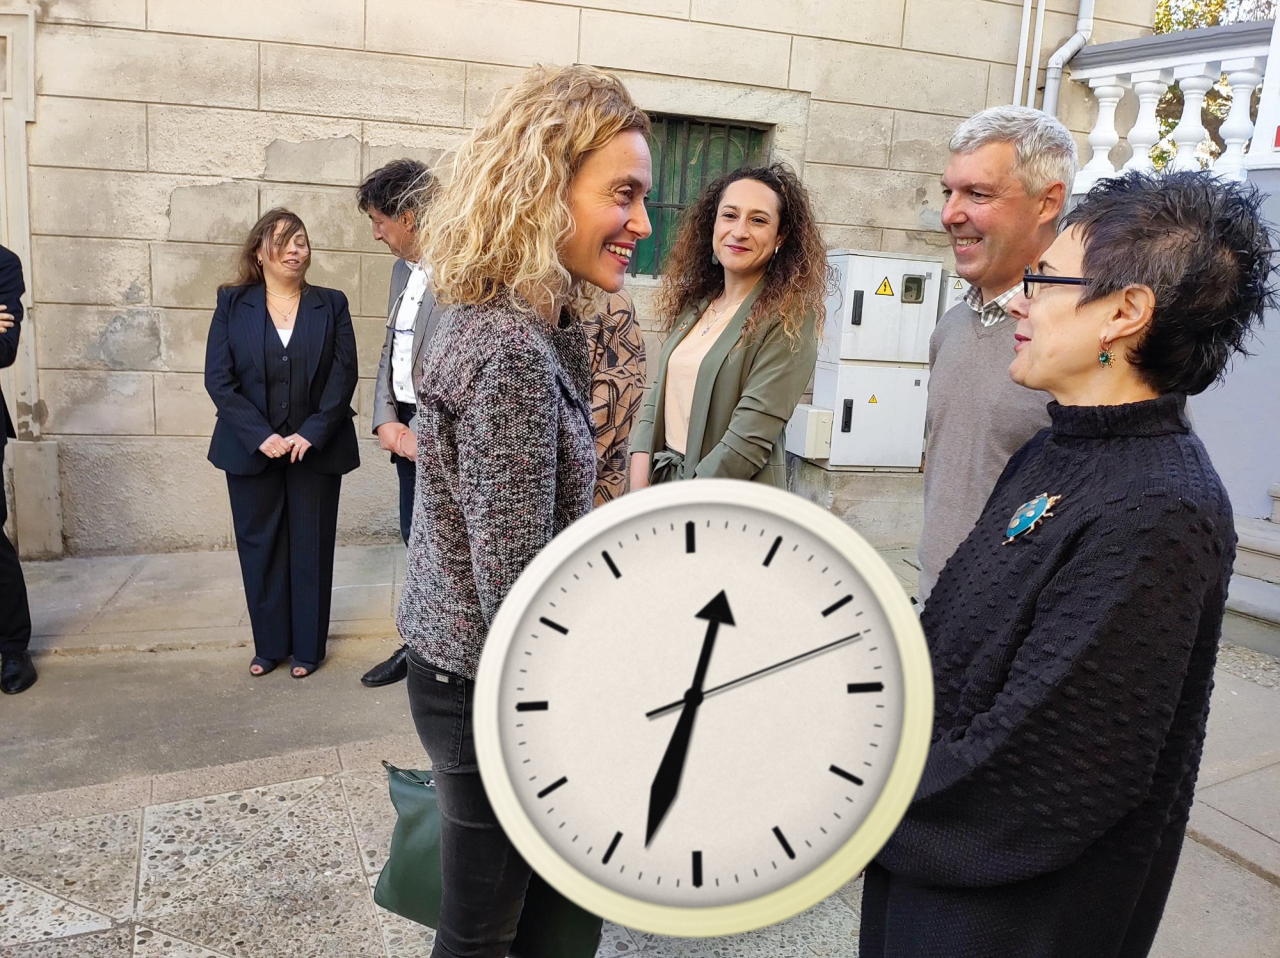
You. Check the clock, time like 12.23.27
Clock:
12.33.12
